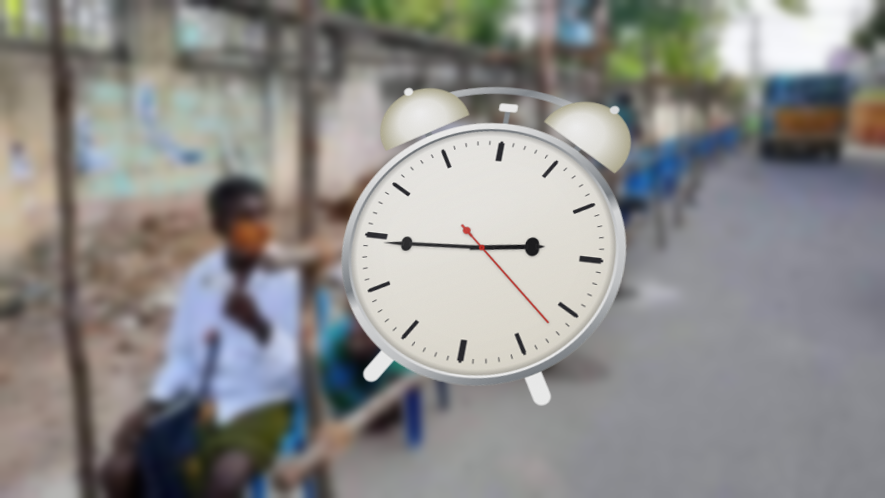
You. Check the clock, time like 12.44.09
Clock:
2.44.22
